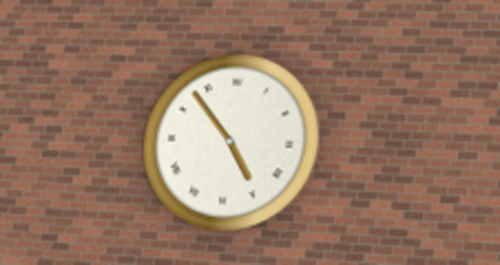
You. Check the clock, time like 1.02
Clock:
4.53
